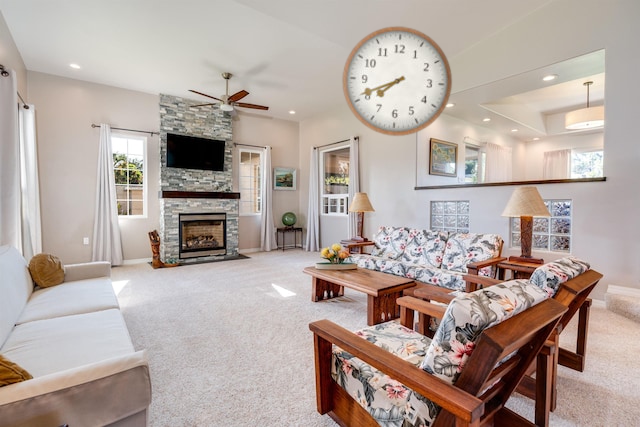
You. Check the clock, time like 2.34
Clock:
7.41
